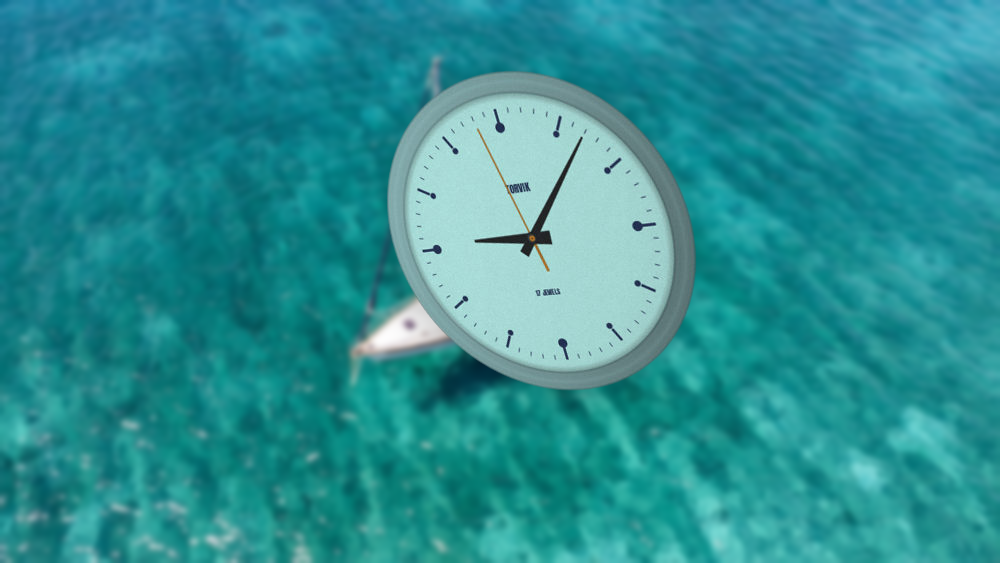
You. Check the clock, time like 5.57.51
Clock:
9.06.58
